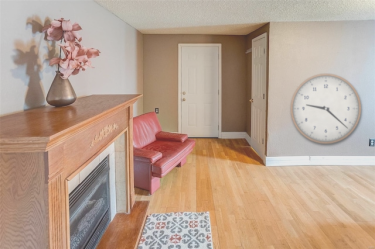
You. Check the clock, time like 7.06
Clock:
9.22
